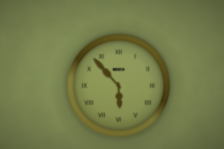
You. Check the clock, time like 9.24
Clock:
5.53
